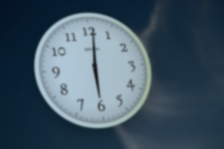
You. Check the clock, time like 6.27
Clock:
6.01
